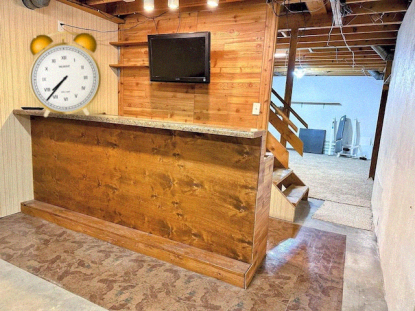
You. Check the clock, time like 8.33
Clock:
7.37
